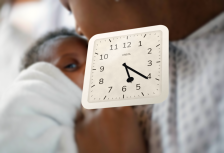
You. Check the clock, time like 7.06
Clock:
5.21
